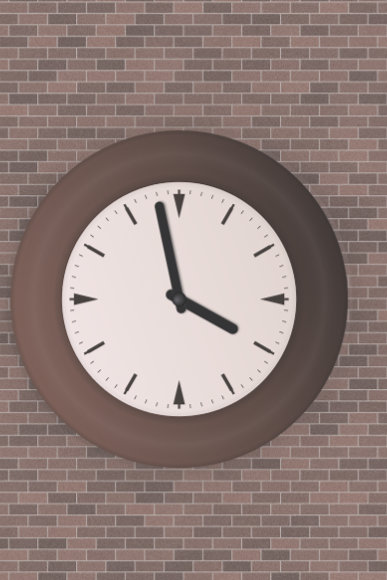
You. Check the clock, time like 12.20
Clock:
3.58
